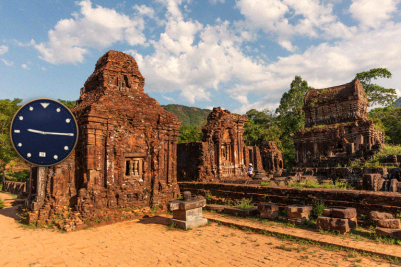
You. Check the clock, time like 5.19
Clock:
9.15
